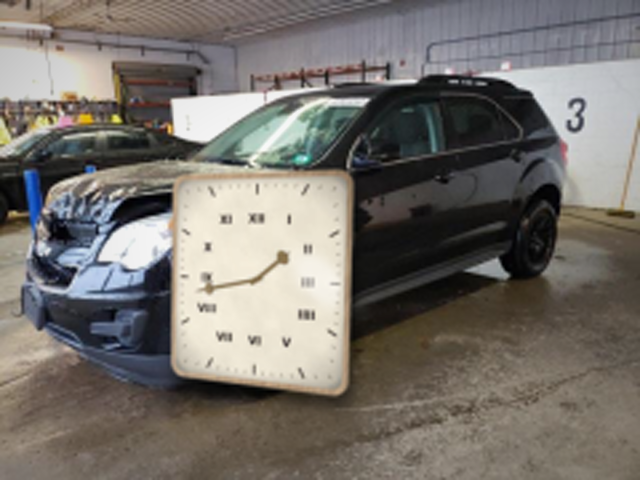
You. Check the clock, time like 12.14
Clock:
1.43
